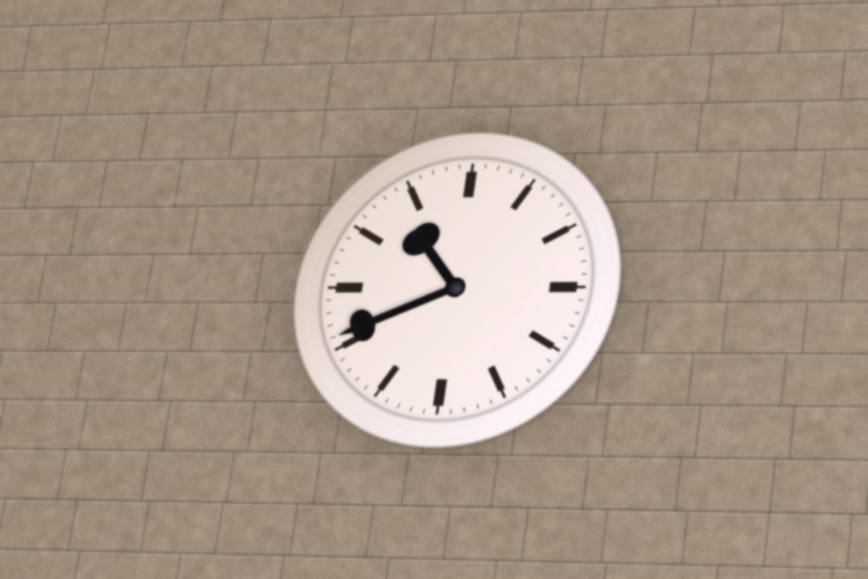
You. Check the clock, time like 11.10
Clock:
10.41
